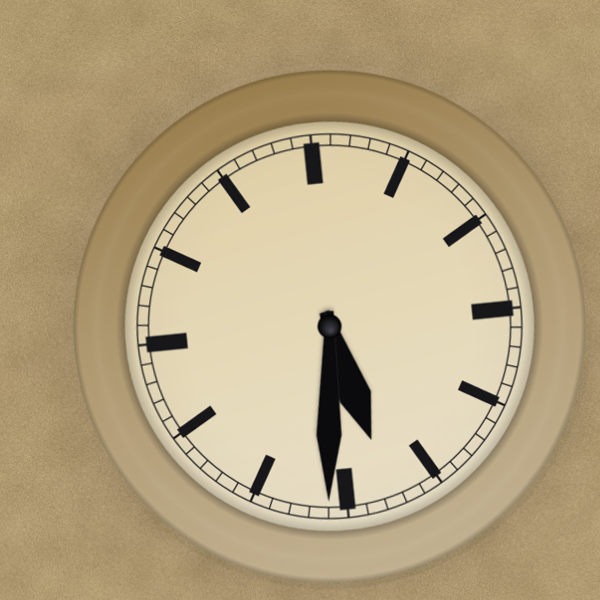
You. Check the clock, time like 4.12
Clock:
5.31
